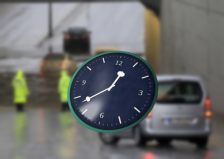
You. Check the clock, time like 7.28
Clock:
12.38
